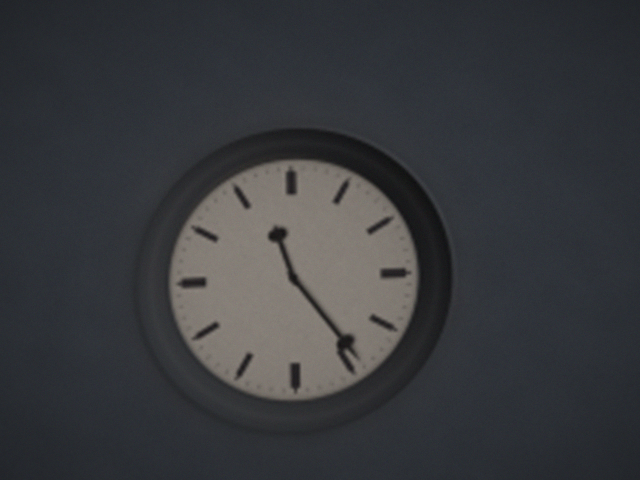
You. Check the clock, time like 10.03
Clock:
11.24
